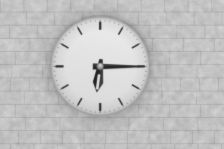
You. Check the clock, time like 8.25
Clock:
6.15
